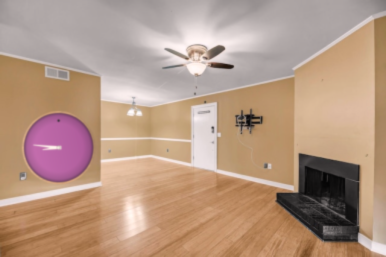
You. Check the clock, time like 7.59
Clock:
8.46
